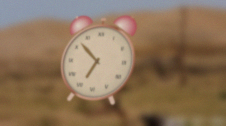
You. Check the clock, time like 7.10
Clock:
6.52
